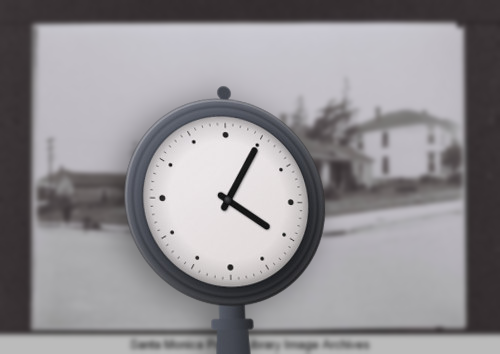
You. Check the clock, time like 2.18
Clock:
4.05
